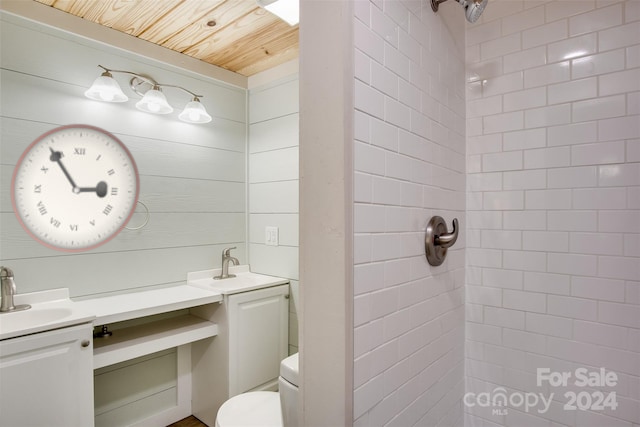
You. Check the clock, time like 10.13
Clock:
2.54
